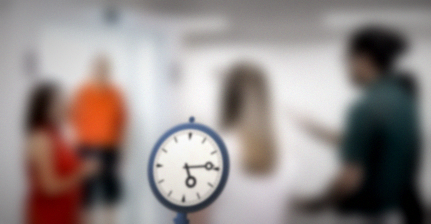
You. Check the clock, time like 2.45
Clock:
5.14
